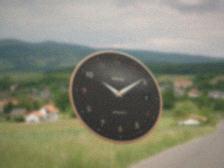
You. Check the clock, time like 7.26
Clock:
10.09
